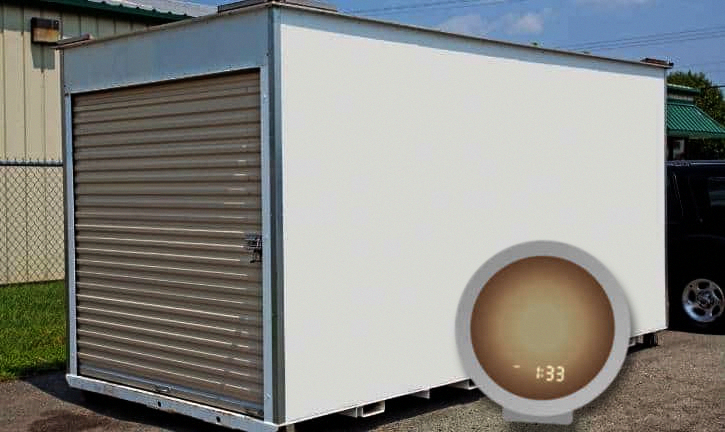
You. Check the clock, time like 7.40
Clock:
1.33
